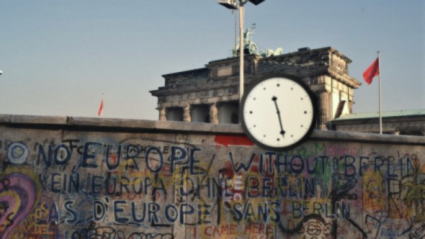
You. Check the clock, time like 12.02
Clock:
11.28
